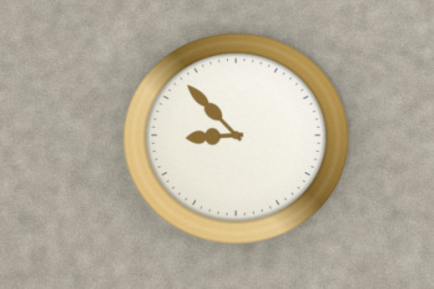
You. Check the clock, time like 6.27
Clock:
8.53
